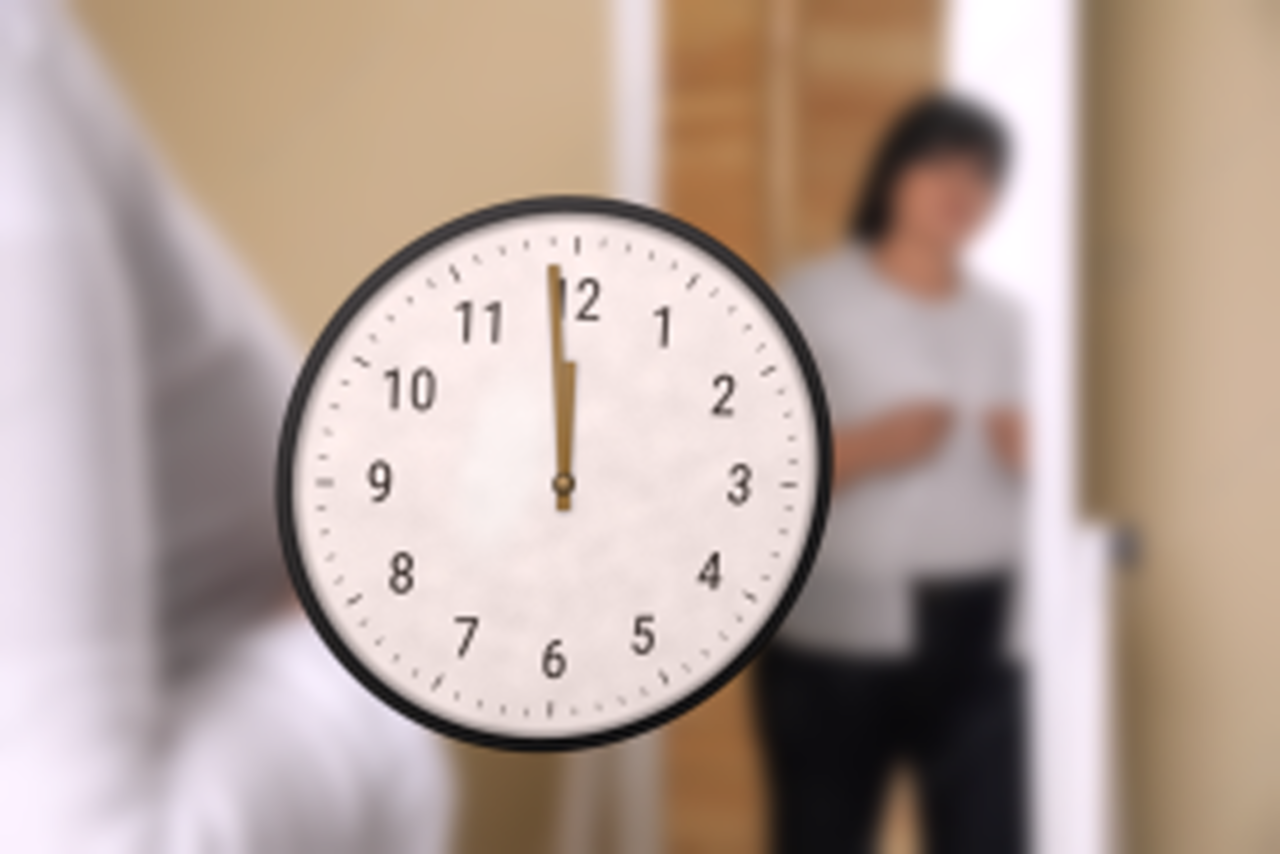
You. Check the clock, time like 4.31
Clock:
11.59
